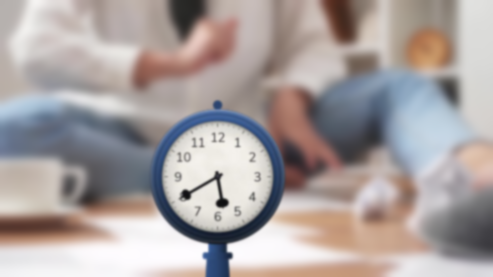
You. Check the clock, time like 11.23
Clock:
5.40
